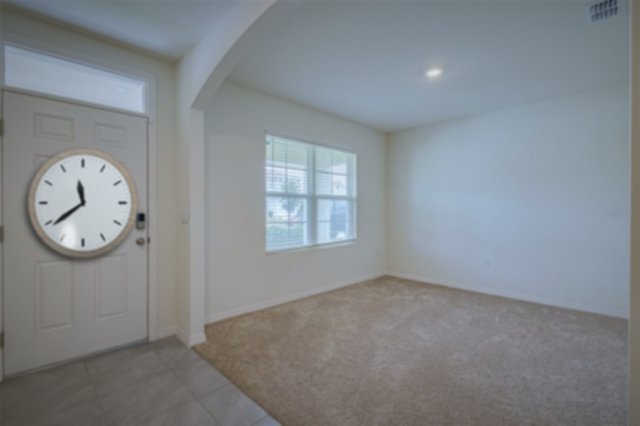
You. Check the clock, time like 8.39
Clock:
11.39
